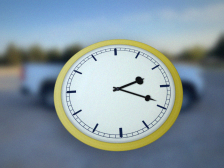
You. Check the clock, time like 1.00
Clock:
2.19
